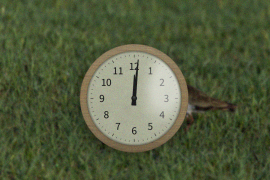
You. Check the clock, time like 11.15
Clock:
12.01
